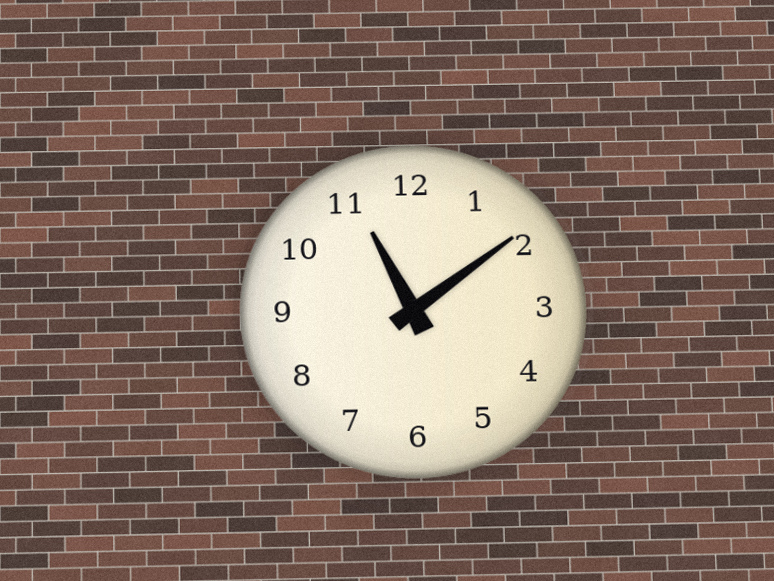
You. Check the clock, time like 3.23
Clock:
11.09
